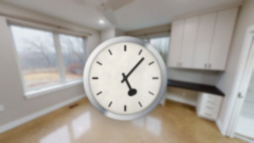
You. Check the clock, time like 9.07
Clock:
5.07
